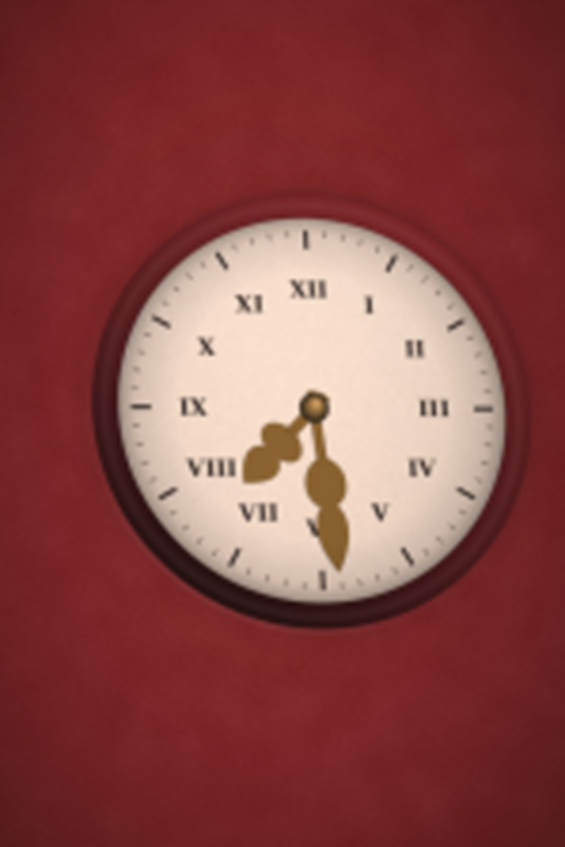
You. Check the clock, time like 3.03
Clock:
7.29
